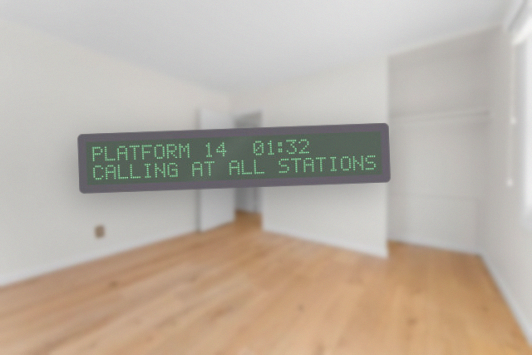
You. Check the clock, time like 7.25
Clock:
1.32
